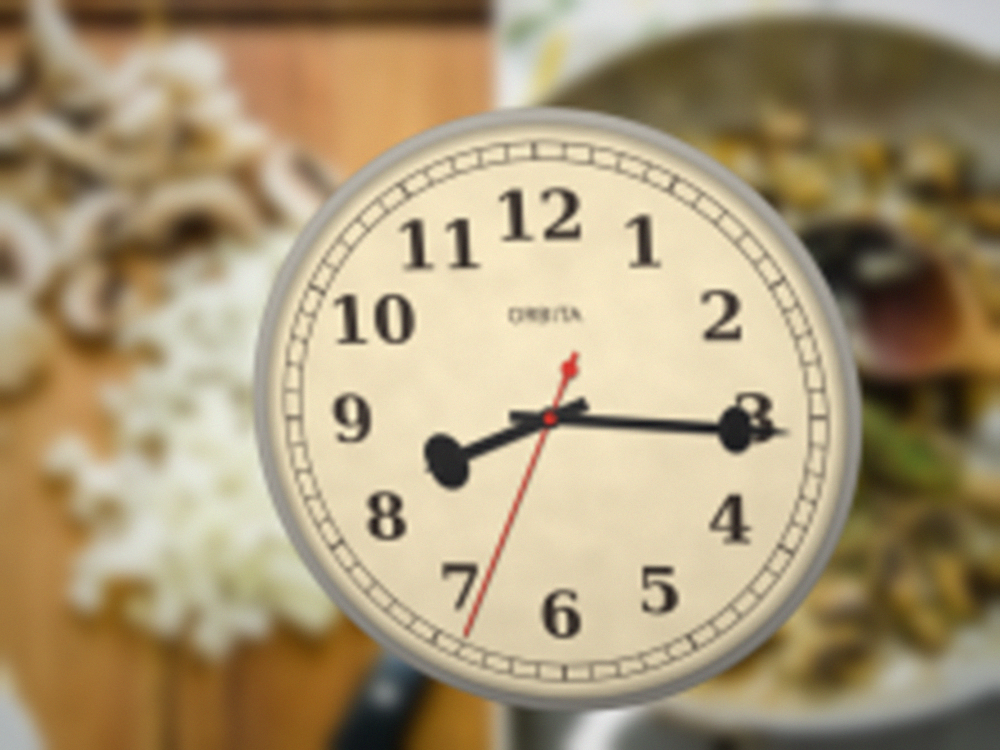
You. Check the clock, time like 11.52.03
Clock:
8.15.34
